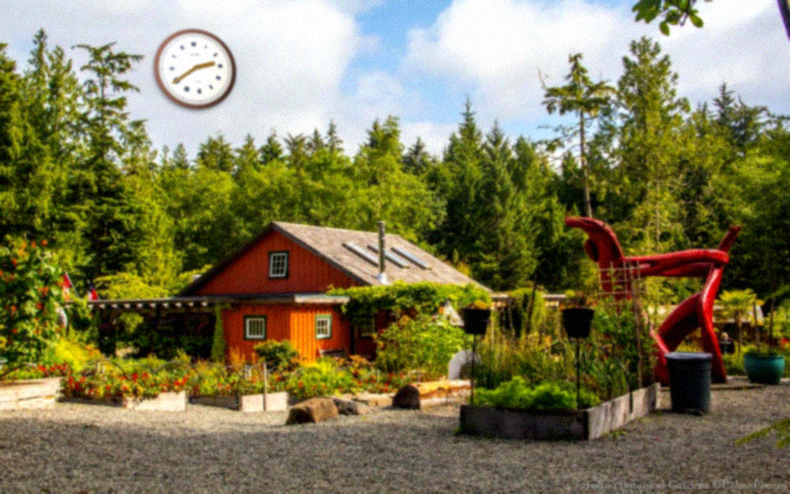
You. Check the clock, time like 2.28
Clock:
2.40
